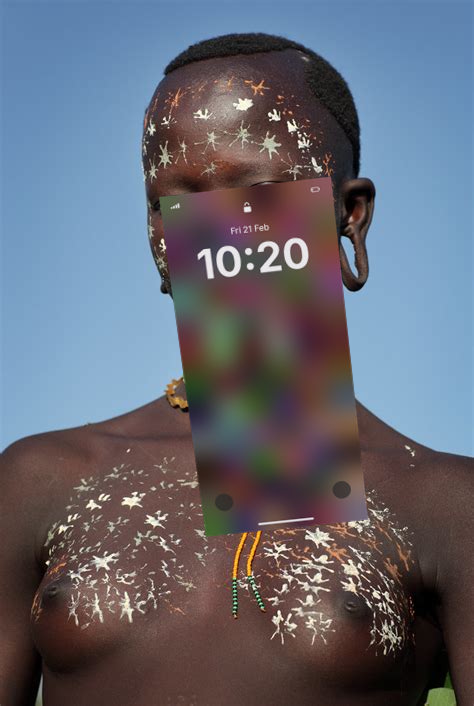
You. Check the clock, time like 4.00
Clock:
10.20
